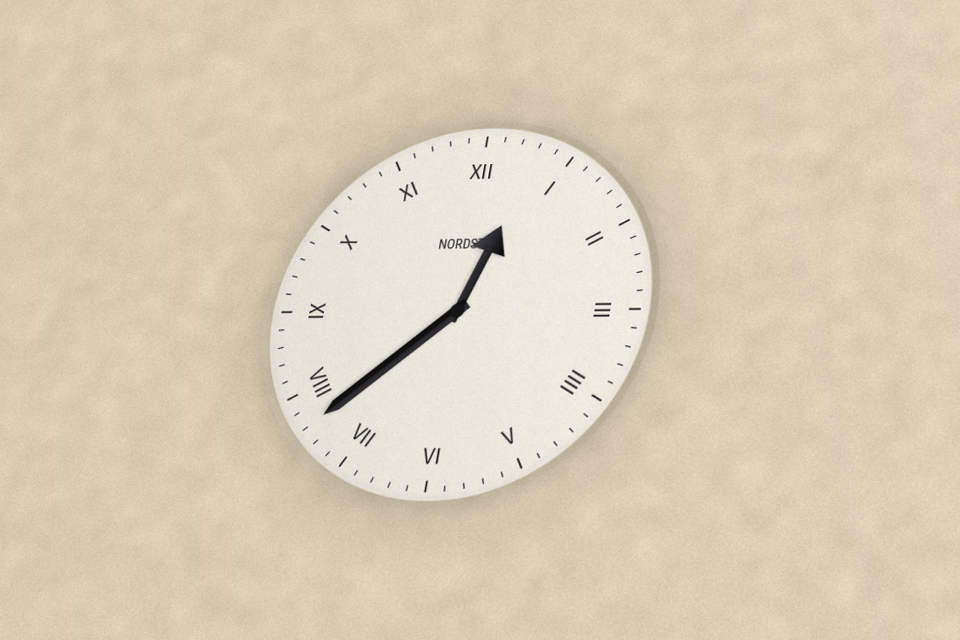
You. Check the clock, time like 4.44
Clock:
12.38
